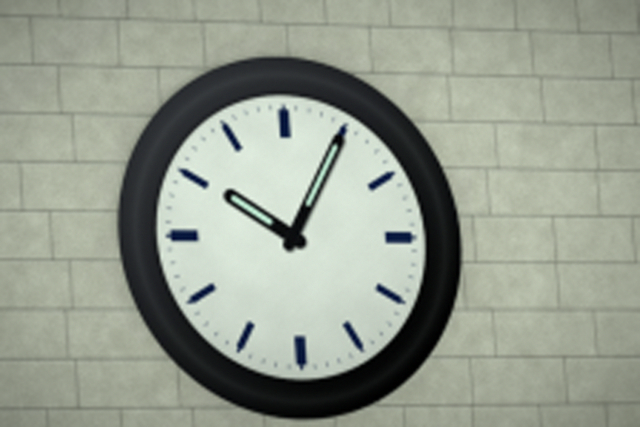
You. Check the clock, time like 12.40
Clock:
10.05
